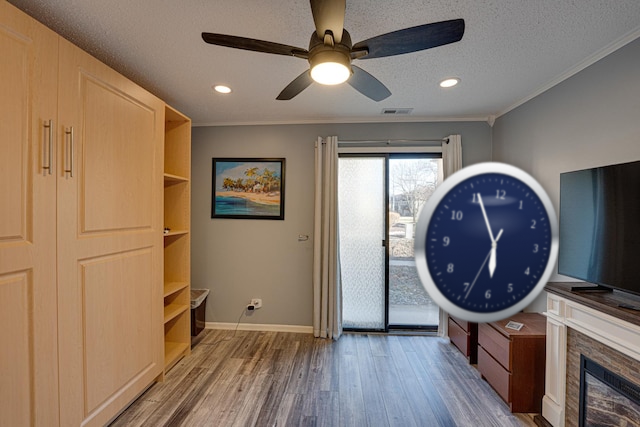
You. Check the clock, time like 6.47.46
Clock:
5.55.34
